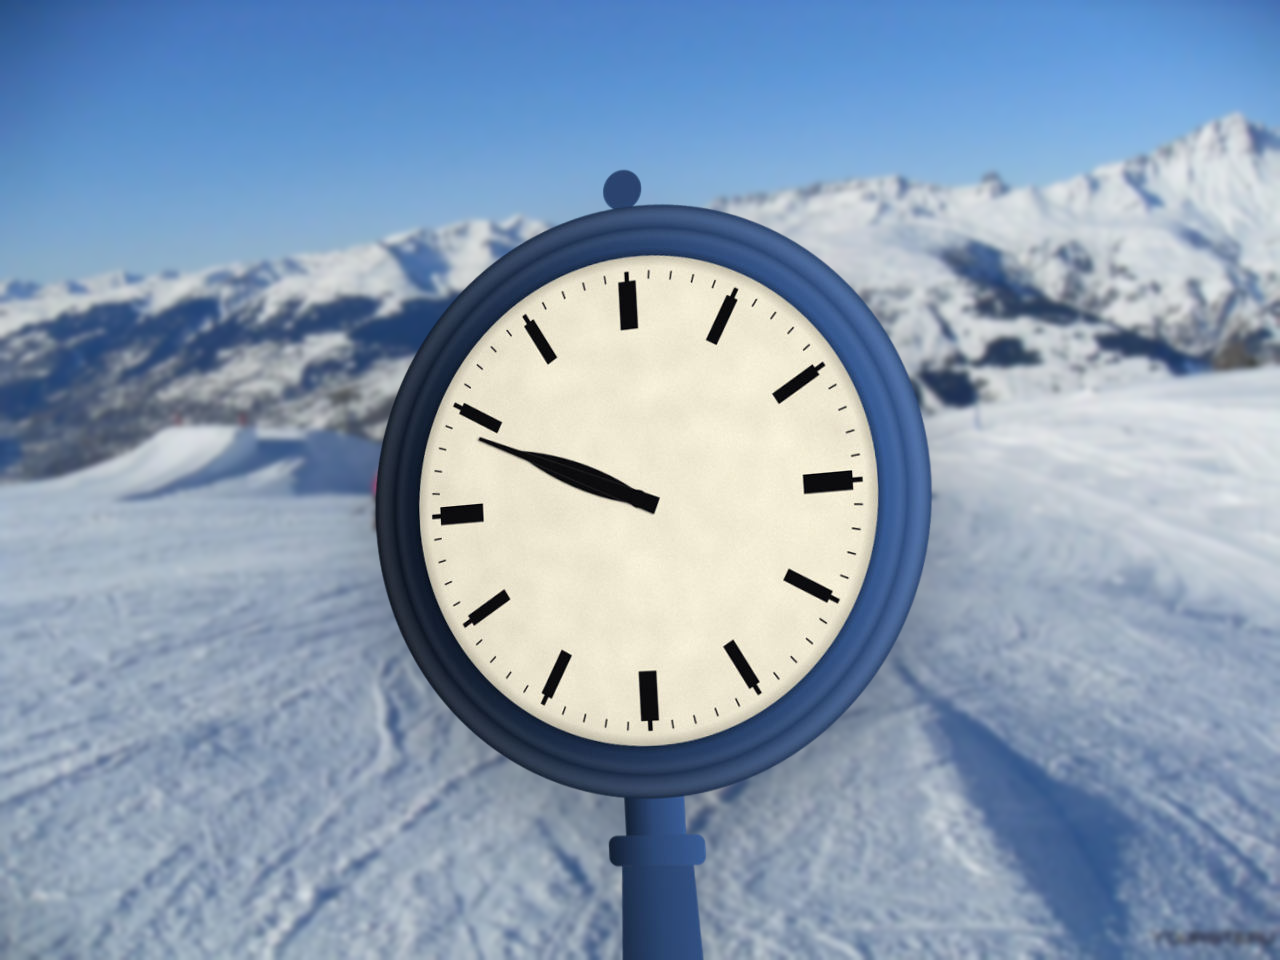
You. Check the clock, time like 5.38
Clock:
9.49
